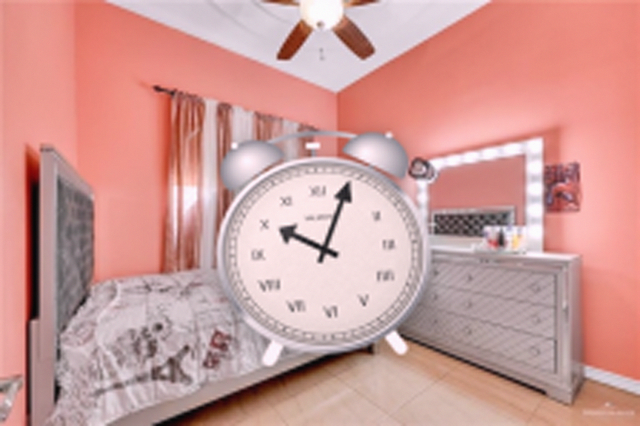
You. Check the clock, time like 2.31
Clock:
10.04
